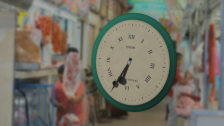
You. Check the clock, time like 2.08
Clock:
6.35
